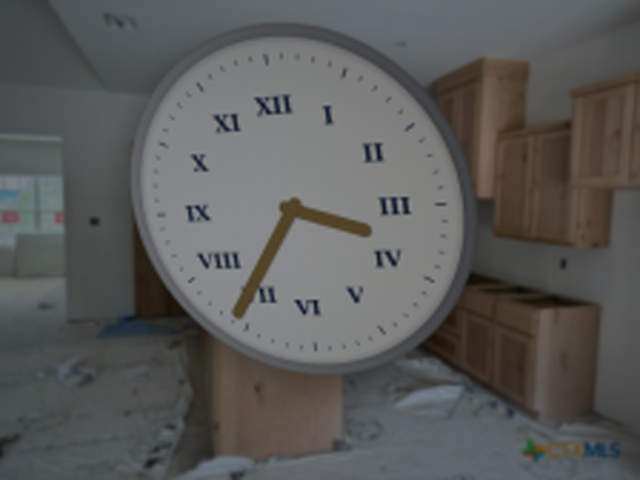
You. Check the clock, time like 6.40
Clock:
3.36
